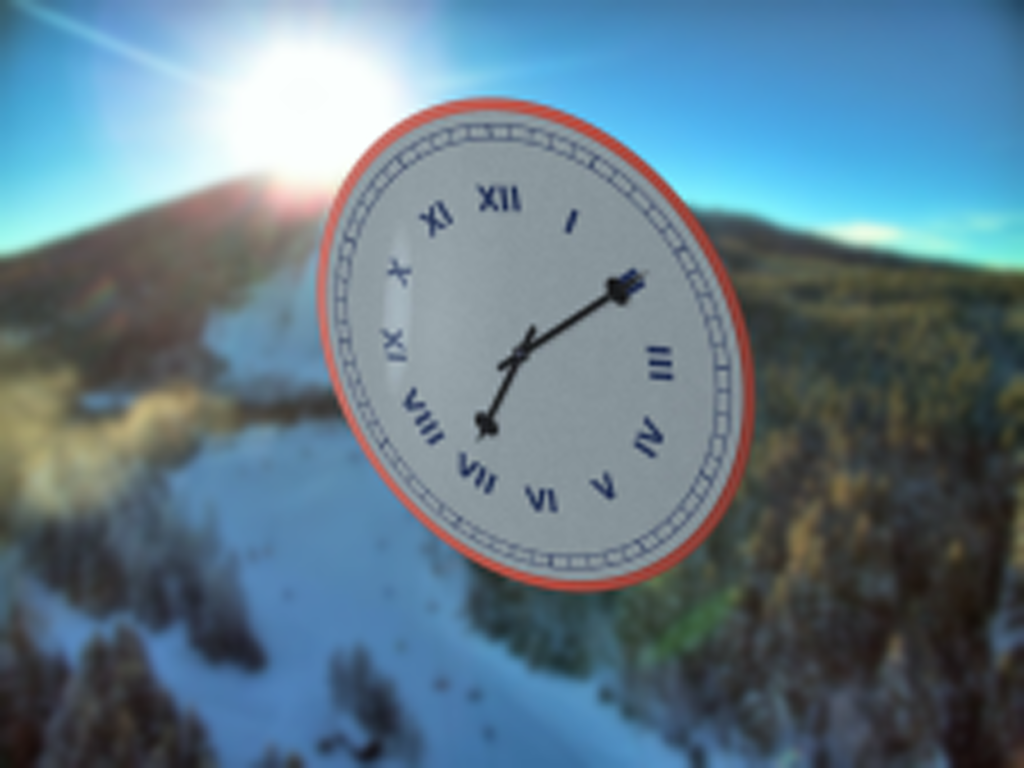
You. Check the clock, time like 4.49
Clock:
7.10
